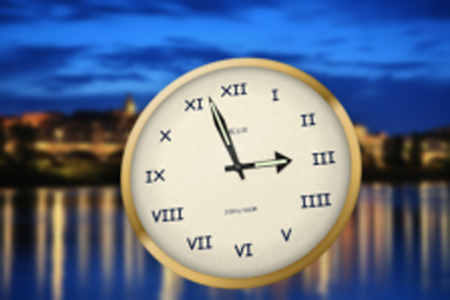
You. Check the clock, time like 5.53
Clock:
2.57
